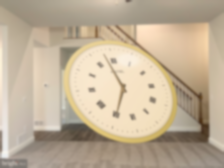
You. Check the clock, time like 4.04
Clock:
6.58
